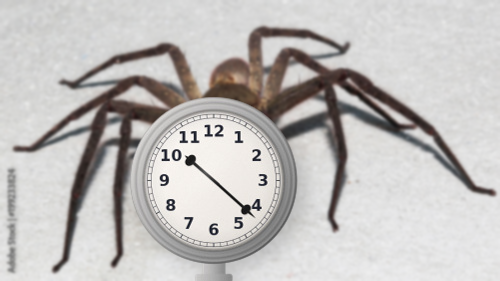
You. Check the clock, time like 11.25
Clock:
10.22
